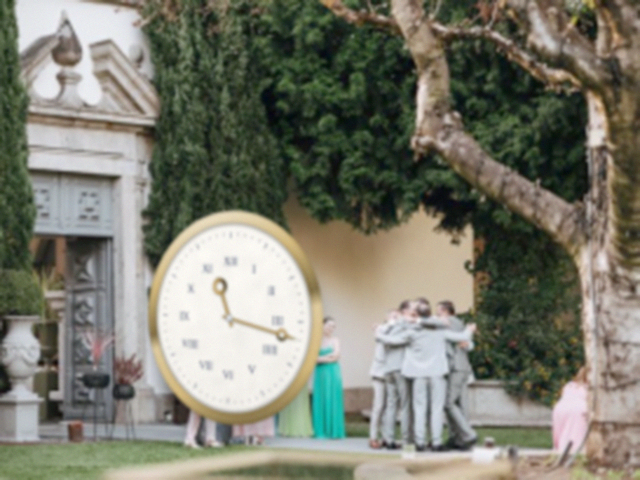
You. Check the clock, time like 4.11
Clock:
11.17
